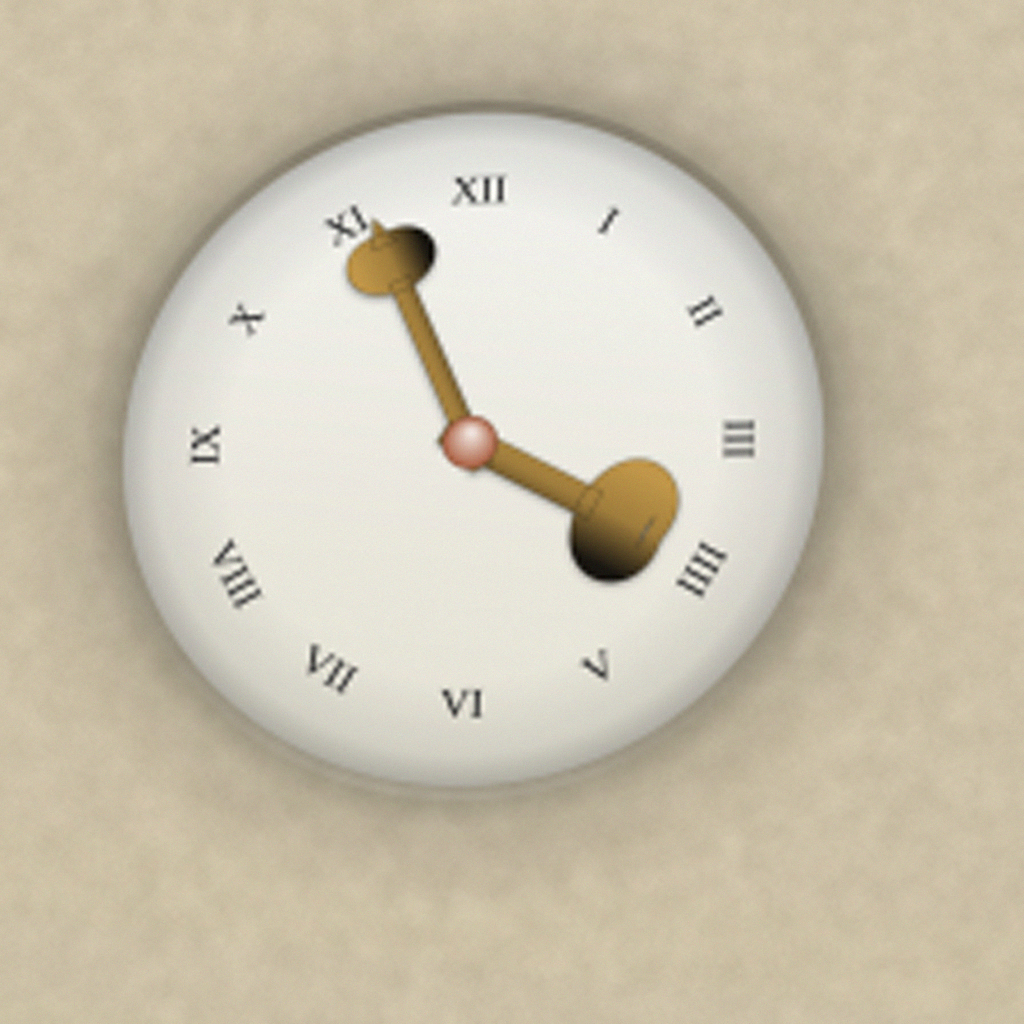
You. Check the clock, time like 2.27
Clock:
3.56
